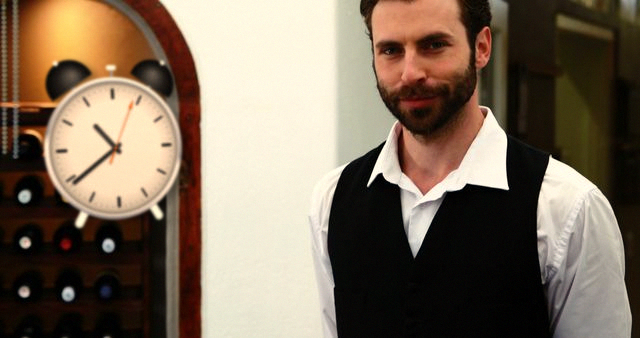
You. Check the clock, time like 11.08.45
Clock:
10.39.04
